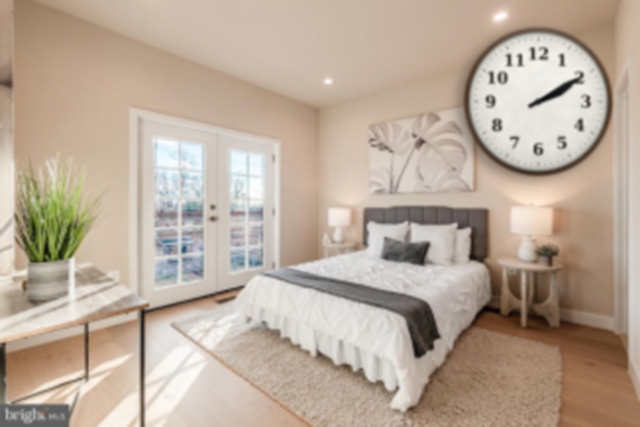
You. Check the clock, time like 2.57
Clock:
2.10
